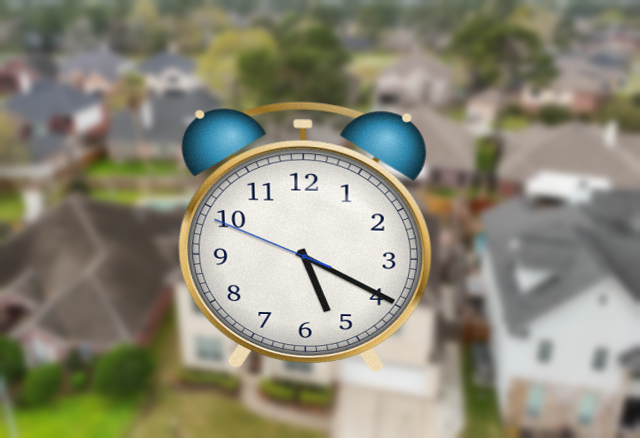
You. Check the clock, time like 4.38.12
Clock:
5.19.49
